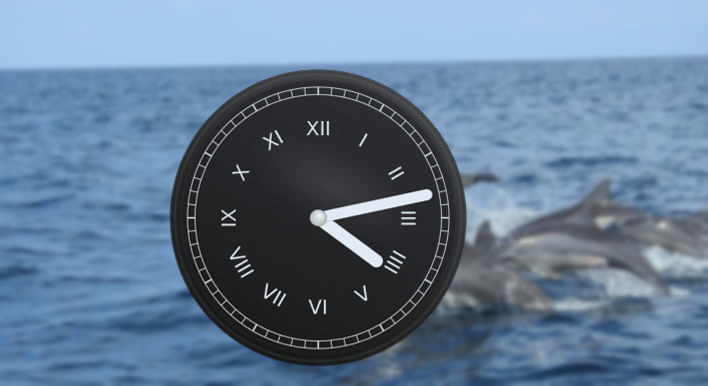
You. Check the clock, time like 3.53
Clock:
4.13
